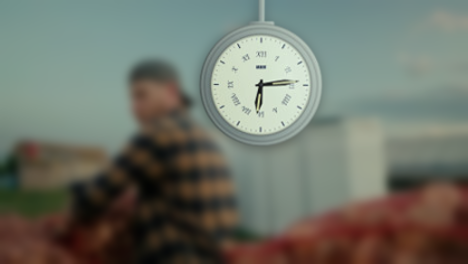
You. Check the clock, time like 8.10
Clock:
6.14
